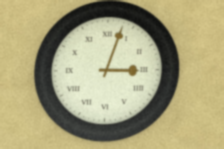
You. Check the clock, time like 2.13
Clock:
3.03
